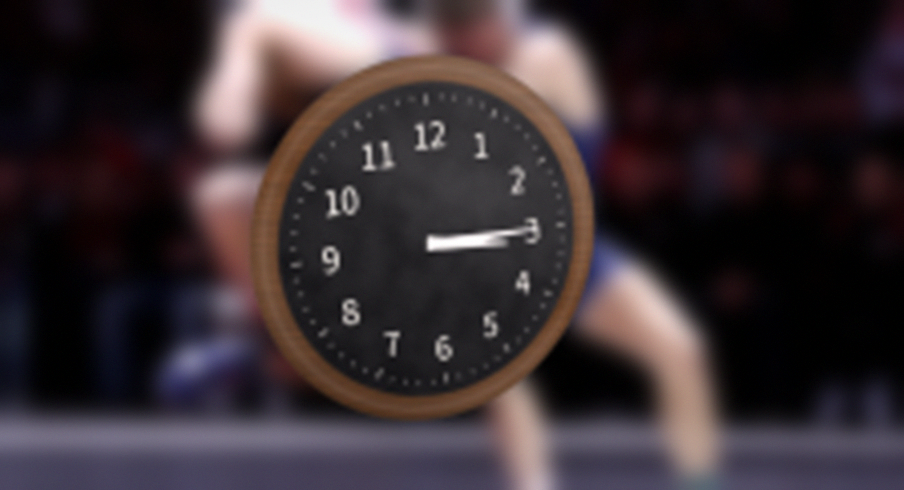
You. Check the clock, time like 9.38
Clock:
3.15
